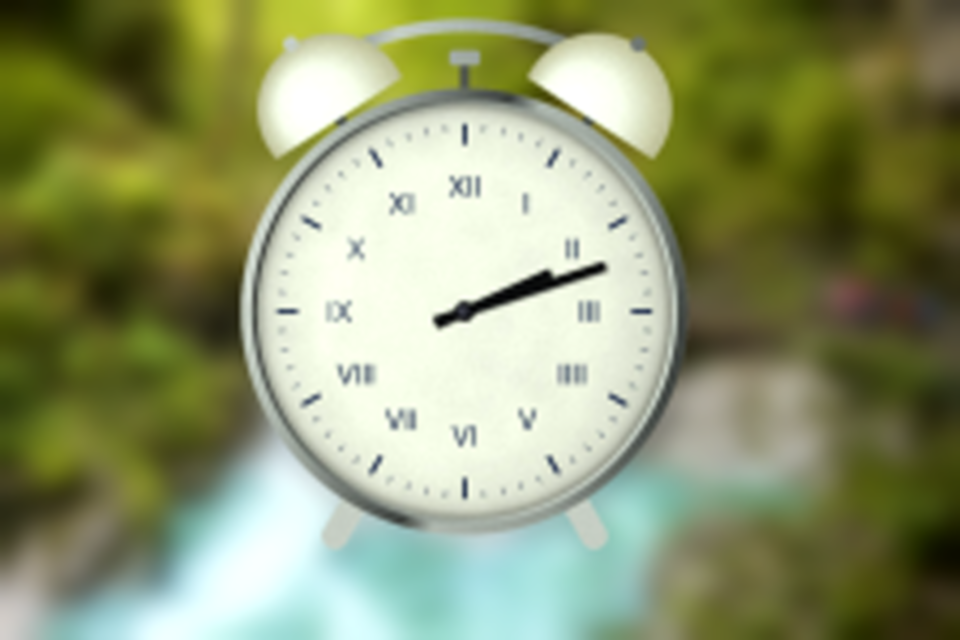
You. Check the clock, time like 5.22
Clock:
2.12
